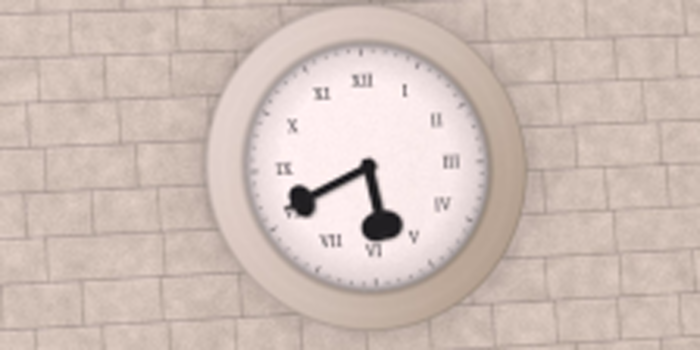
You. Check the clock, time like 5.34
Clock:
5.41
